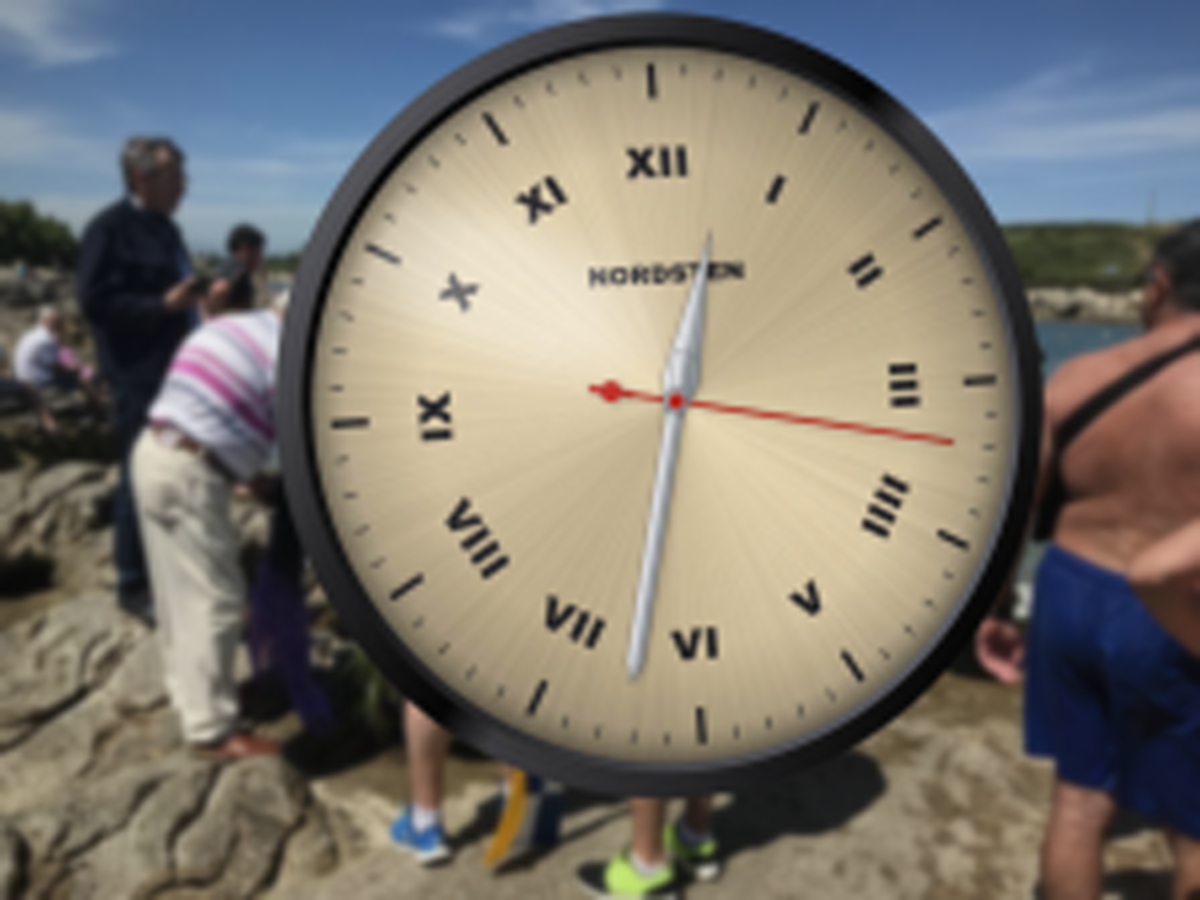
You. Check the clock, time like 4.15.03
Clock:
12.32.17
